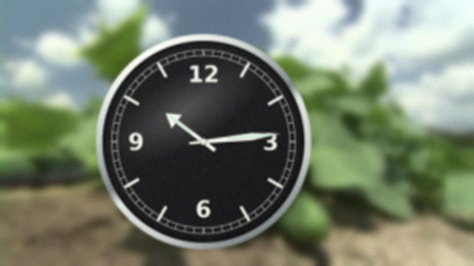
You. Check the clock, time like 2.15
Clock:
10.14
